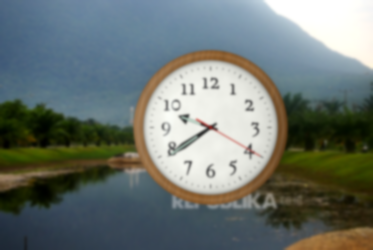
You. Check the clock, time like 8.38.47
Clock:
9.39.20
